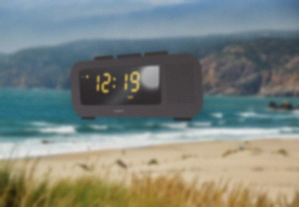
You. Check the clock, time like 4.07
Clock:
12.19
